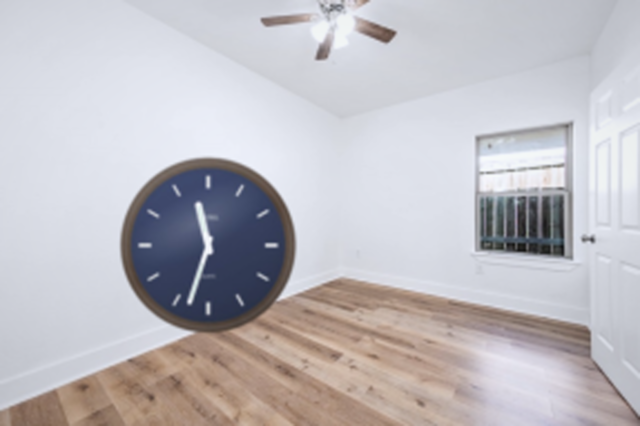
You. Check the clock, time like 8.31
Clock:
11.33
